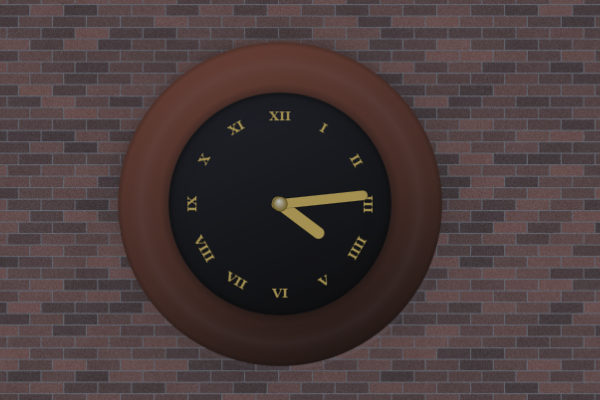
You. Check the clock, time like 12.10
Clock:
4.14
